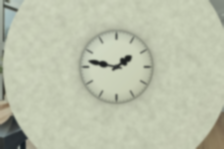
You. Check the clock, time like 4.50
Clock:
1.47
